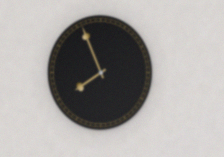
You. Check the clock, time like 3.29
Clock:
7.56
